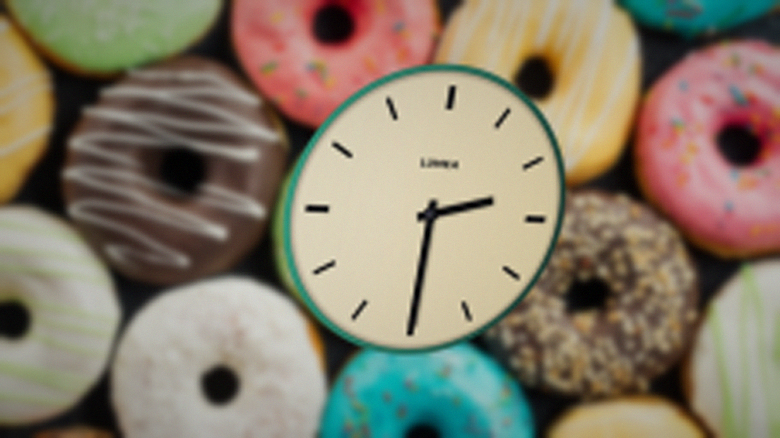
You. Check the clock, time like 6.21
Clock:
2.30
